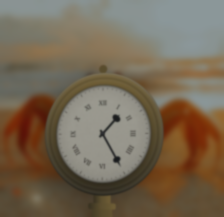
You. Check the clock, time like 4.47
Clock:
1.25
